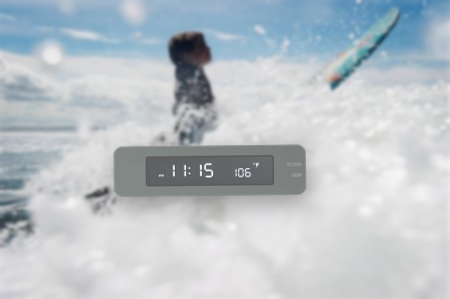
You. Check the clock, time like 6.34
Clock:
11.15
